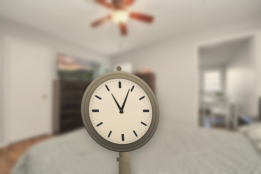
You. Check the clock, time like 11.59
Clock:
11.04
